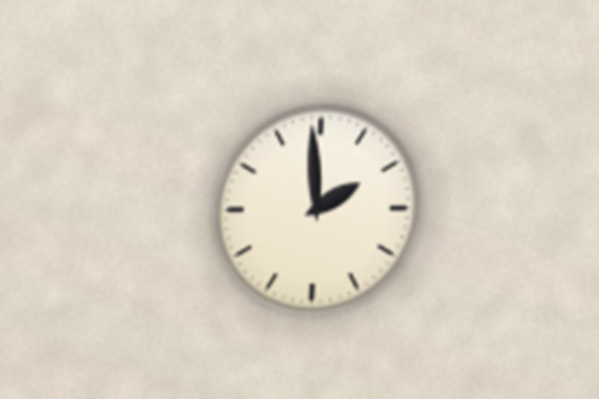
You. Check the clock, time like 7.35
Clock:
1.59
